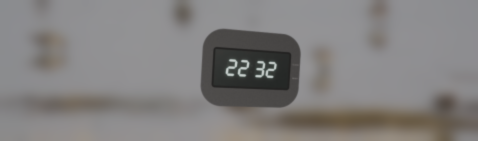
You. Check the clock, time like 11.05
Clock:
22.32
